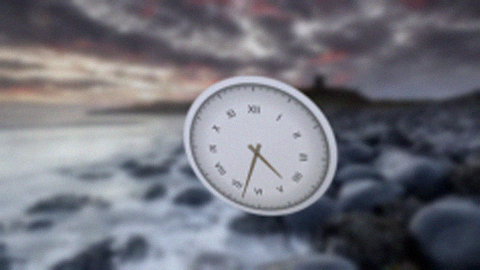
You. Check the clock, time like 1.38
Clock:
4.33
